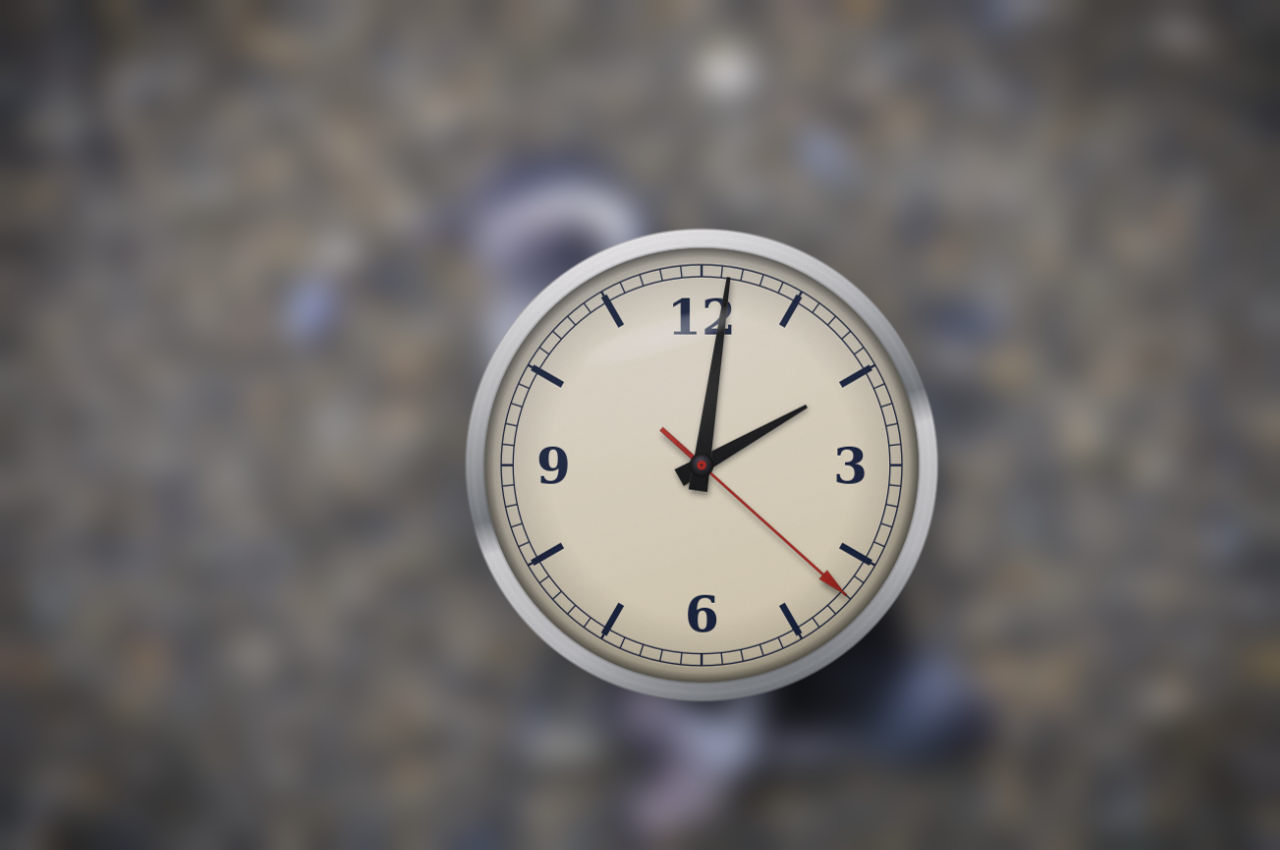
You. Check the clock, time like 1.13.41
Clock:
2.01.22
